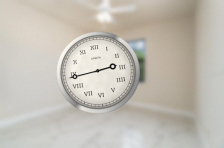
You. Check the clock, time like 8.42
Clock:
2.44
